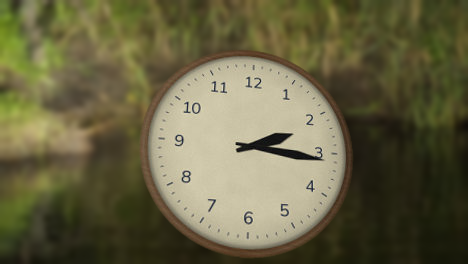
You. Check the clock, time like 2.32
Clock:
2.16
